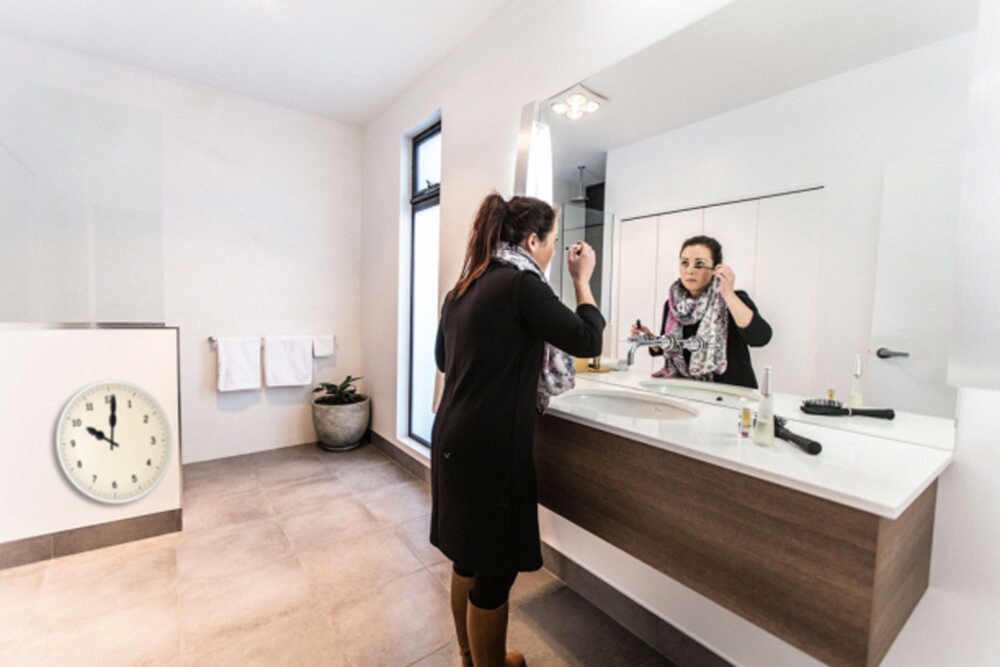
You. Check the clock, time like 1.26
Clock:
10.01
